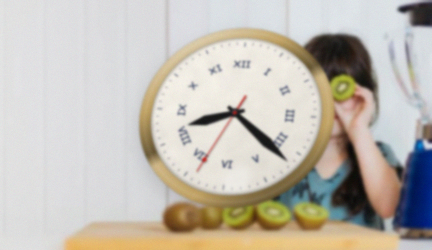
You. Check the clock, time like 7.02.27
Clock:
8.21.34
